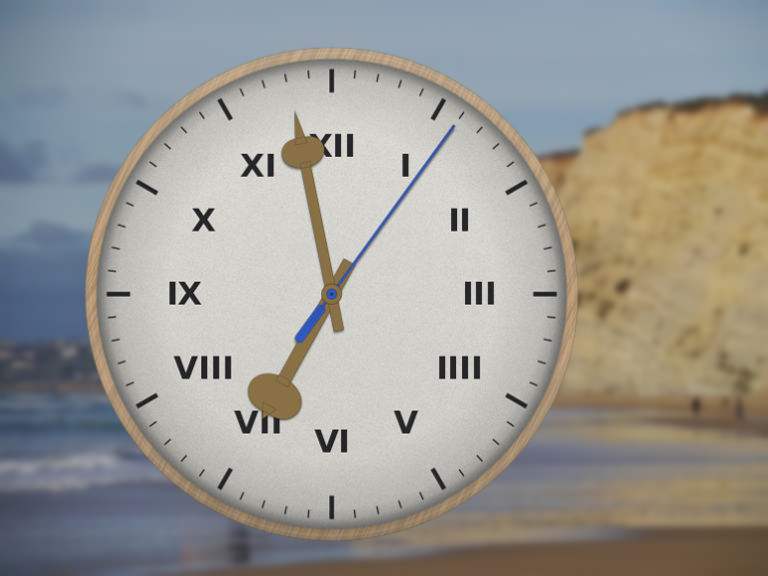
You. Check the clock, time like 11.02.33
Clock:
6.58.06
